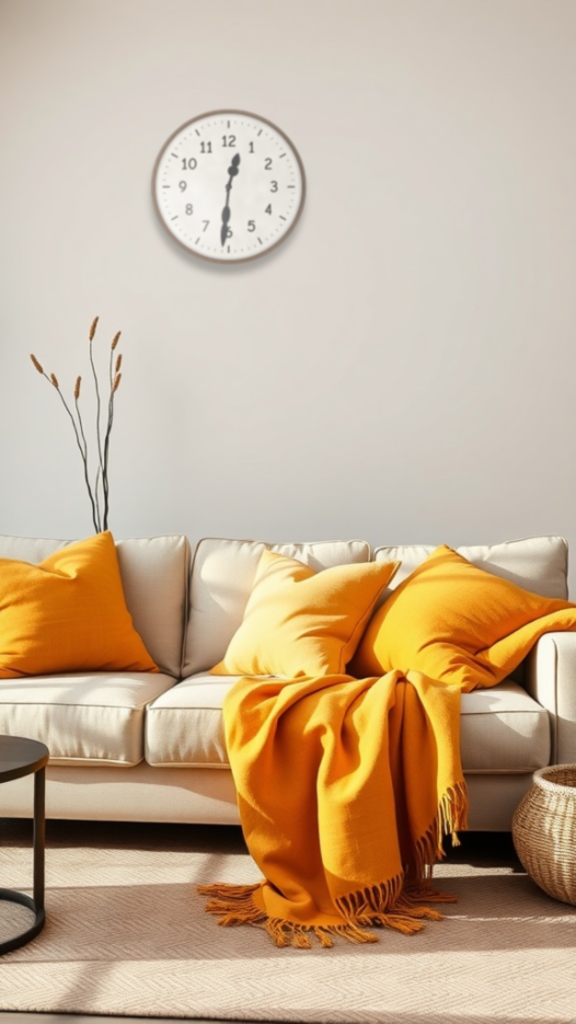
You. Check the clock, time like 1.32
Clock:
12.31
